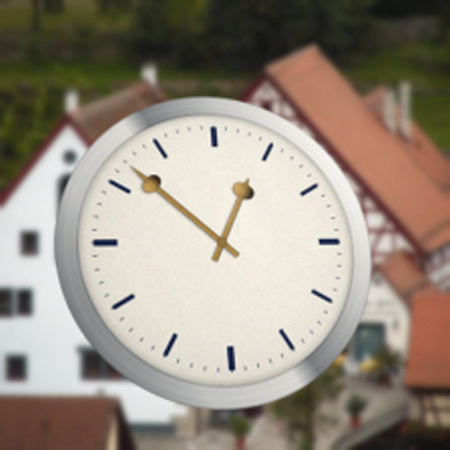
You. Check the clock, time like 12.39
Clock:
12.52
